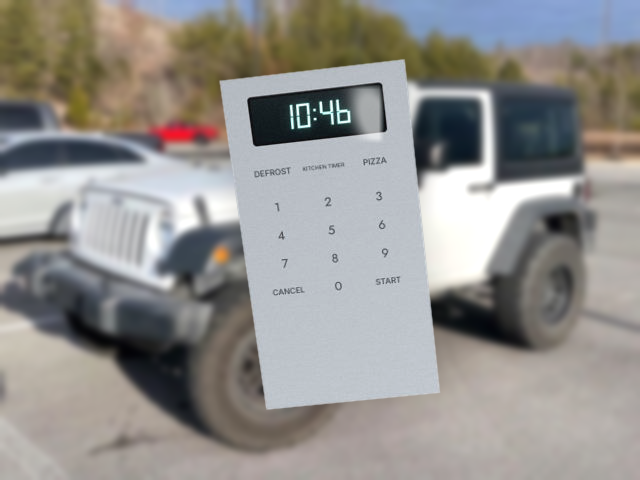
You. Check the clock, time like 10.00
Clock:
10.46
